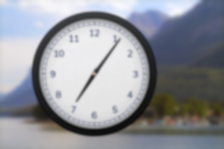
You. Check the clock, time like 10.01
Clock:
7.06
